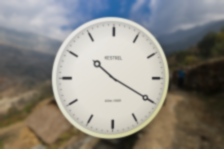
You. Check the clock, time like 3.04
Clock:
10.20
